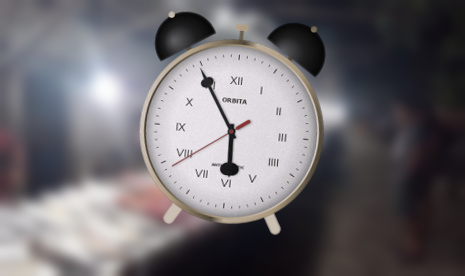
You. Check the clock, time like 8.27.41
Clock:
5.54.39
